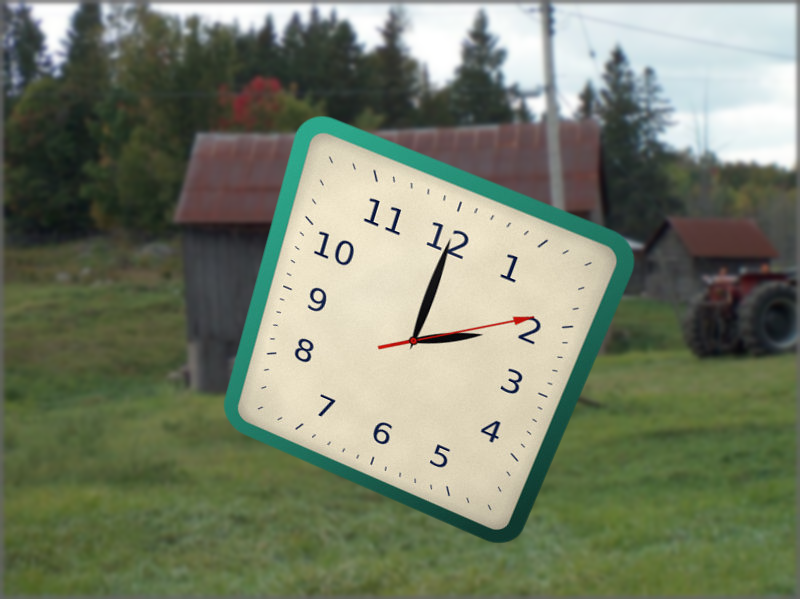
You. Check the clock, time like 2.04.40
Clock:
2.00.09
